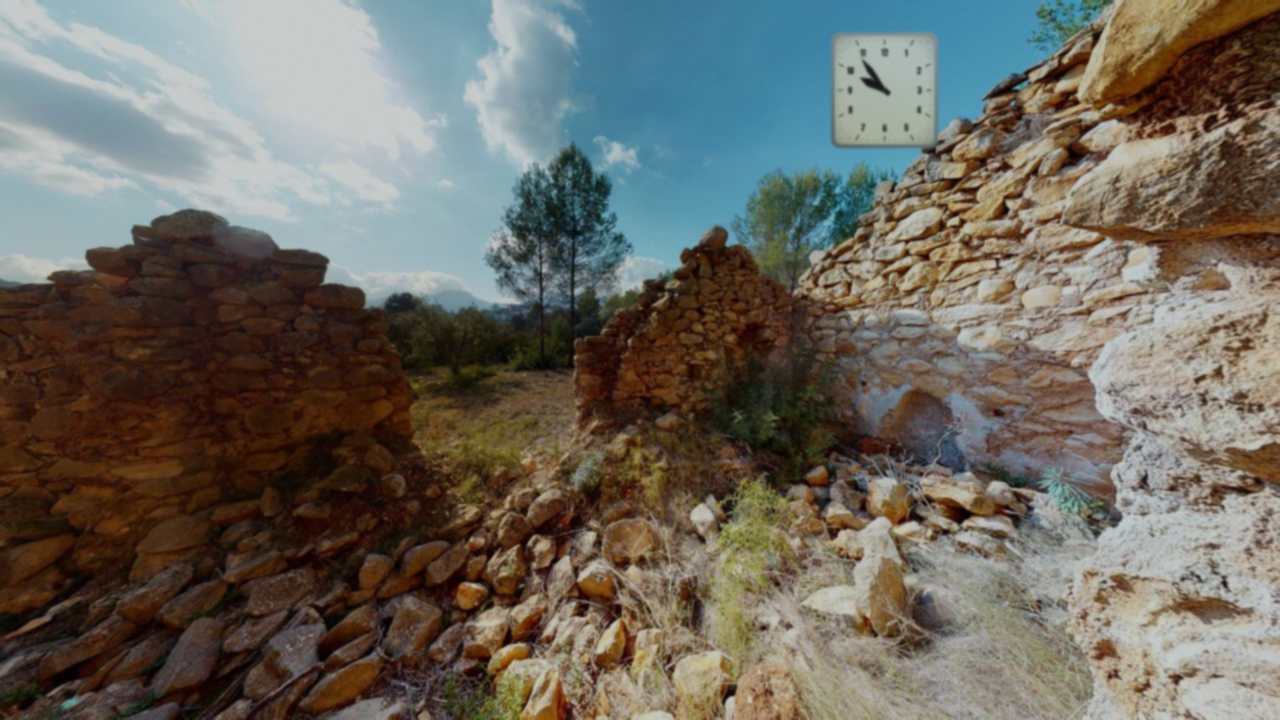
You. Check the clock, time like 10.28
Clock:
9.54
